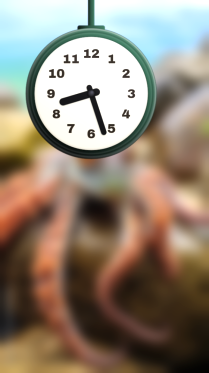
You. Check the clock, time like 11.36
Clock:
8.27
